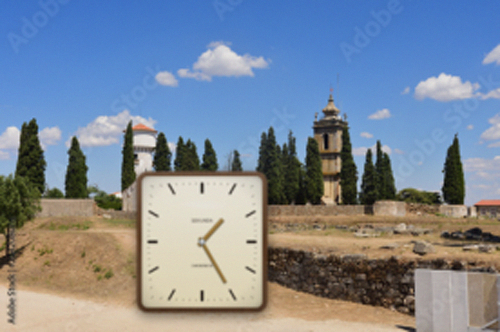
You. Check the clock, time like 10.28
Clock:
1.25
